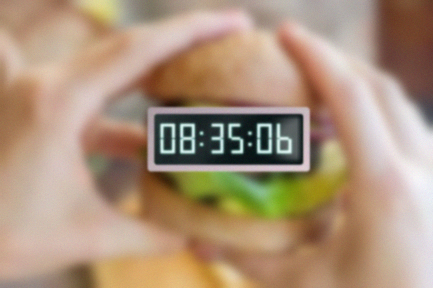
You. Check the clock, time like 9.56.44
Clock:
8.35.06
